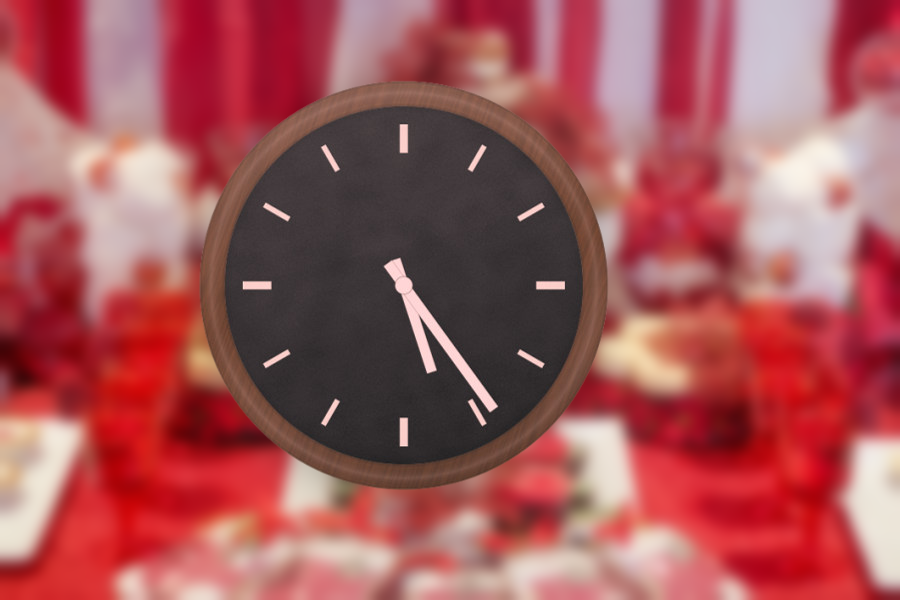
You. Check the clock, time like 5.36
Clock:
5.24
